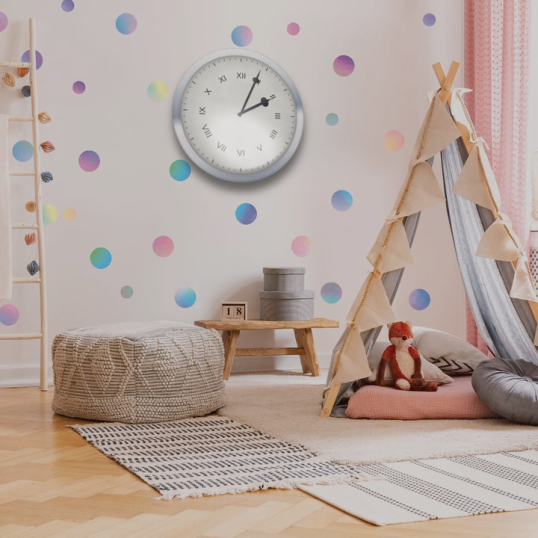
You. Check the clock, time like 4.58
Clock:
2.04
